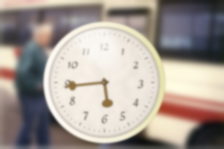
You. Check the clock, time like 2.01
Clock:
5.44
